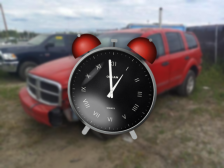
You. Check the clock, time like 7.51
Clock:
12.59
